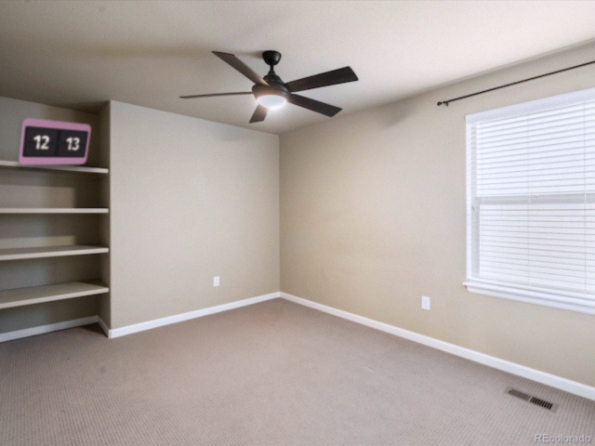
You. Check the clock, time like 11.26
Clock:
12.13
